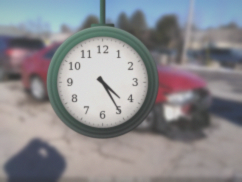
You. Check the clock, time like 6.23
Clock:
4.25
